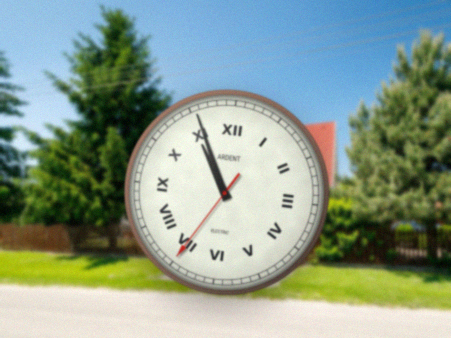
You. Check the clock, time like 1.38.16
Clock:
10.55.35
